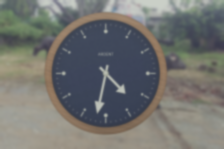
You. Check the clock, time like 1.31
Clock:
4.32
